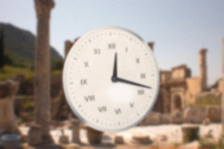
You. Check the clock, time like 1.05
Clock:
12.18
